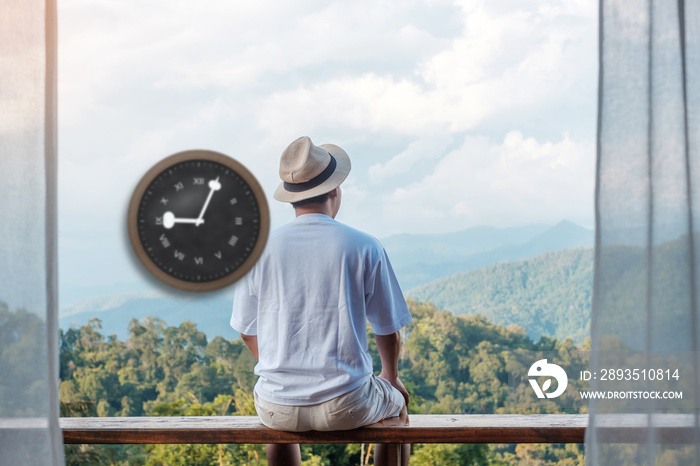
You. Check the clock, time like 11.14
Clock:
9.04
